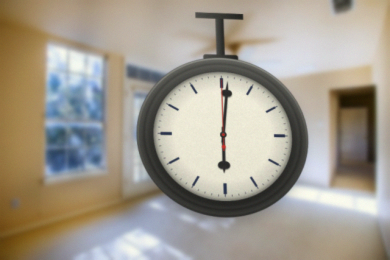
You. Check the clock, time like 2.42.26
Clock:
6.01.00
